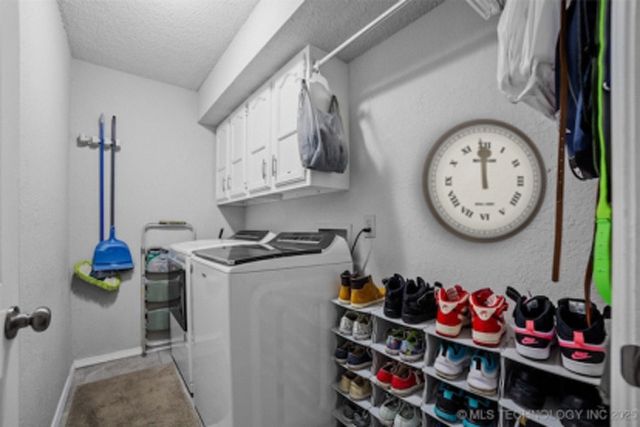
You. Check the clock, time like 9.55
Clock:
11.59
